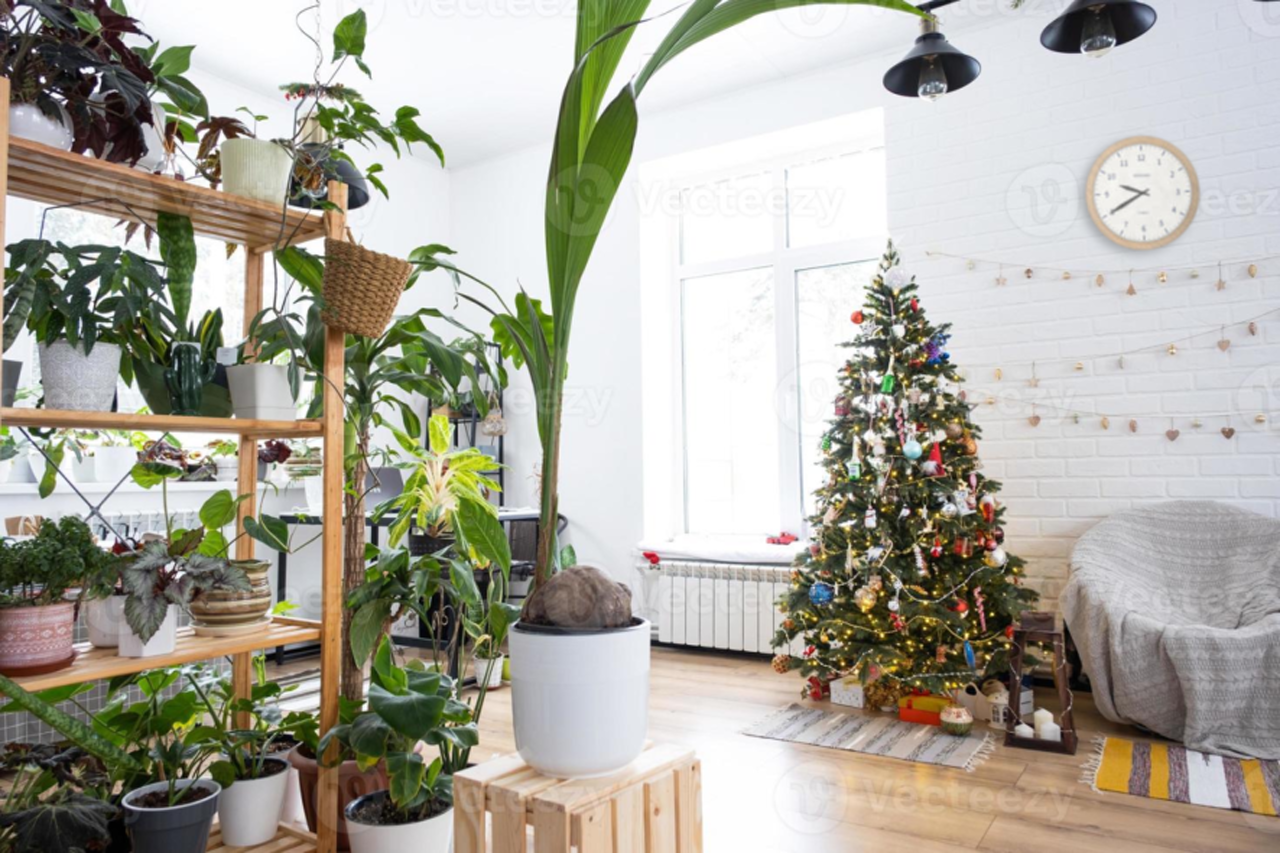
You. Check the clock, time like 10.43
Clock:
9.40
